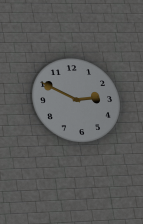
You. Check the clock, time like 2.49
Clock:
2.50
